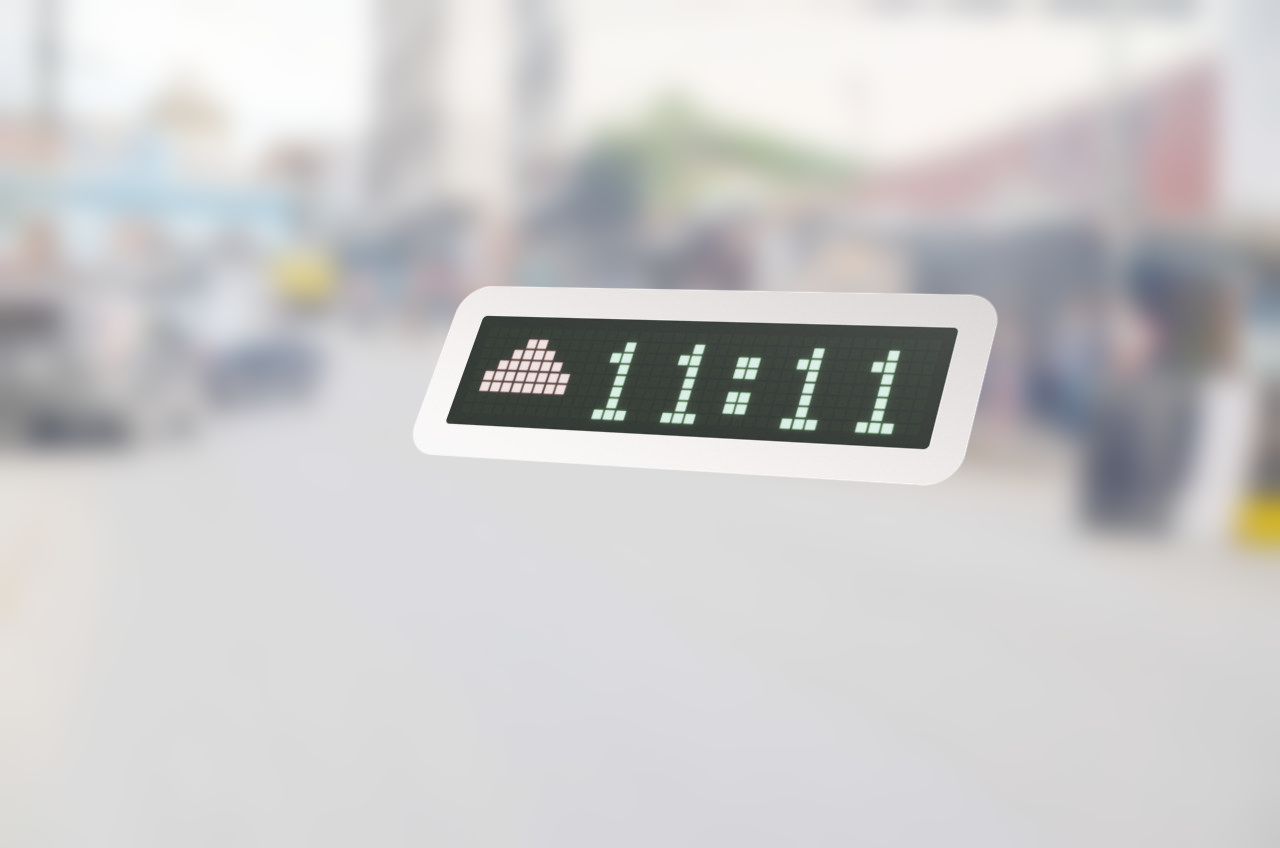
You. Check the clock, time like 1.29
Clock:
11.11
